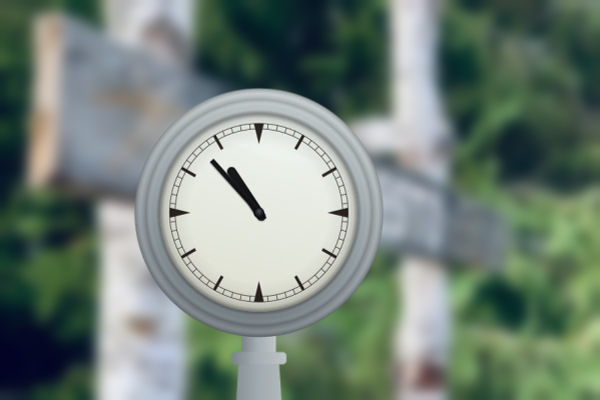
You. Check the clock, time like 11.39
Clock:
10.53
